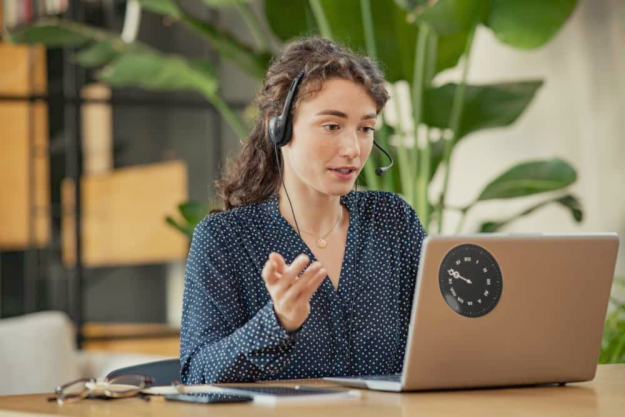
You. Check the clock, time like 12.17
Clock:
9.49
